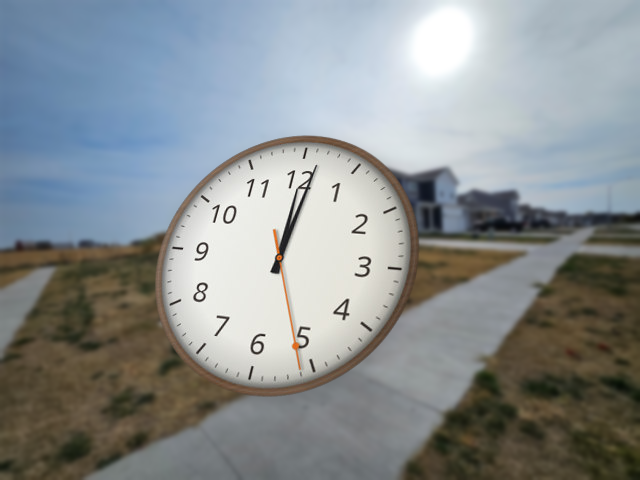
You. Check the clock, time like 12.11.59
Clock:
12.01.26
